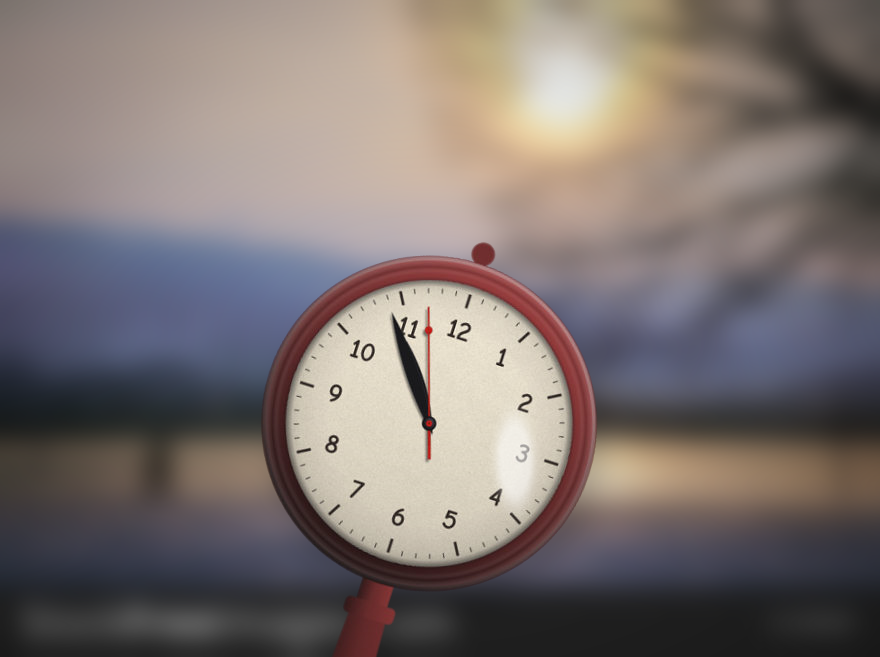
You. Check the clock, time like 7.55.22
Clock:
10.53.57
